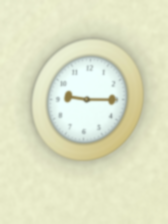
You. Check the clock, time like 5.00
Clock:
9.15
